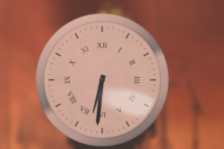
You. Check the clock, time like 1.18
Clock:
6.31
